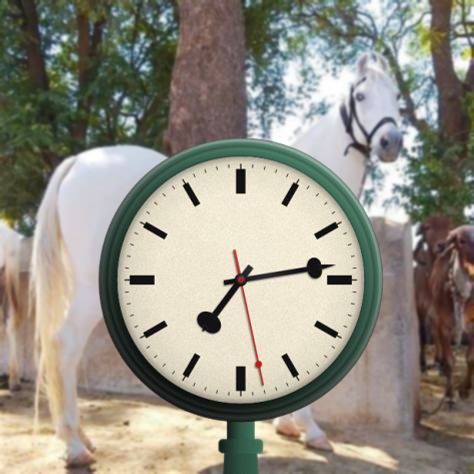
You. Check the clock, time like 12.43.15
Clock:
7.13.28
